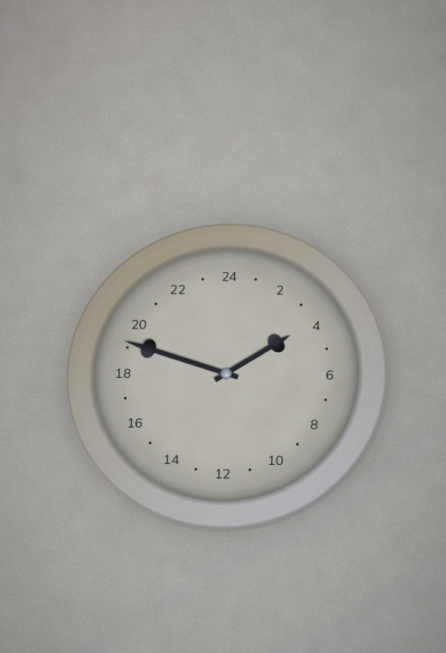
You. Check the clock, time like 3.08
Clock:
3.48
